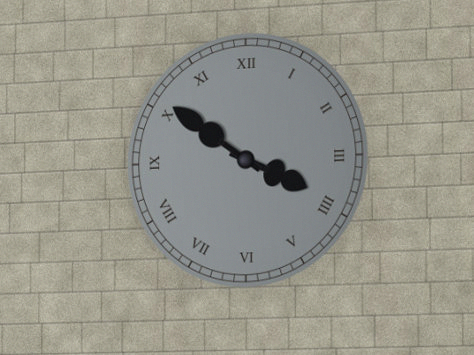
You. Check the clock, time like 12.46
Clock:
3.51
